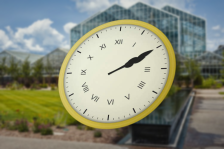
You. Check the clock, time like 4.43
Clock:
2.10
